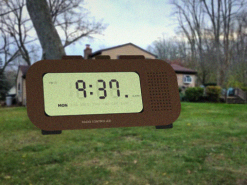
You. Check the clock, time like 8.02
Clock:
9.37
